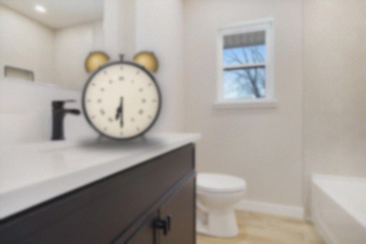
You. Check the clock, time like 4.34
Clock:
6.30
